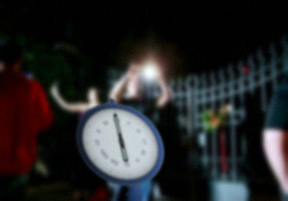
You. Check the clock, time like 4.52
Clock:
6.00
